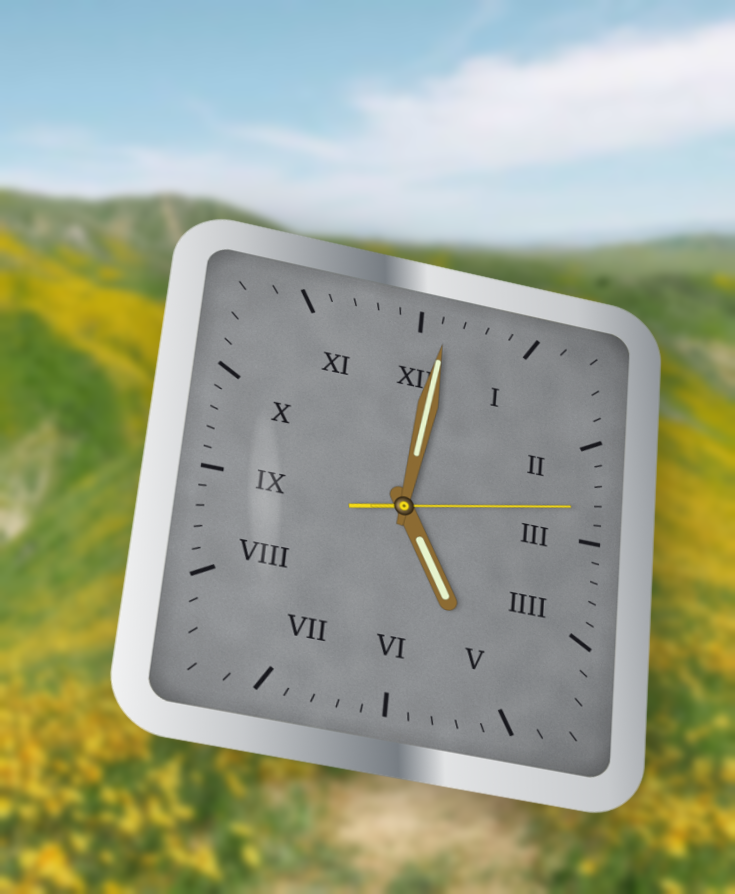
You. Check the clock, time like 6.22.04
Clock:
5.01.13
